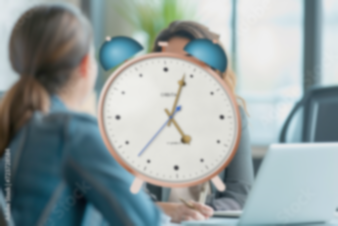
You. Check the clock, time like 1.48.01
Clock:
5.03.37
